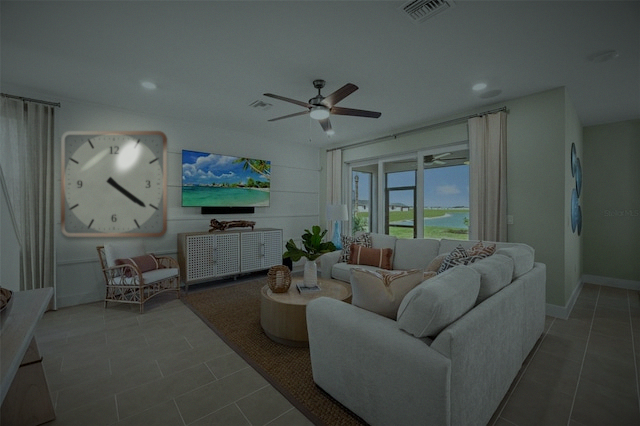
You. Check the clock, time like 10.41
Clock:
4.21
